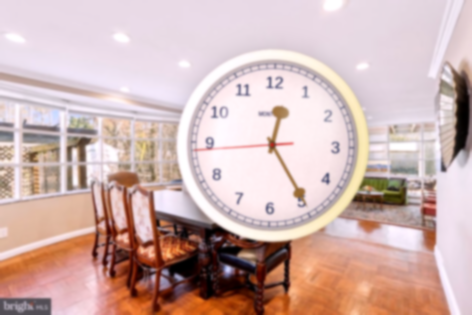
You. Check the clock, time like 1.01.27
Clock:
12.24.44
